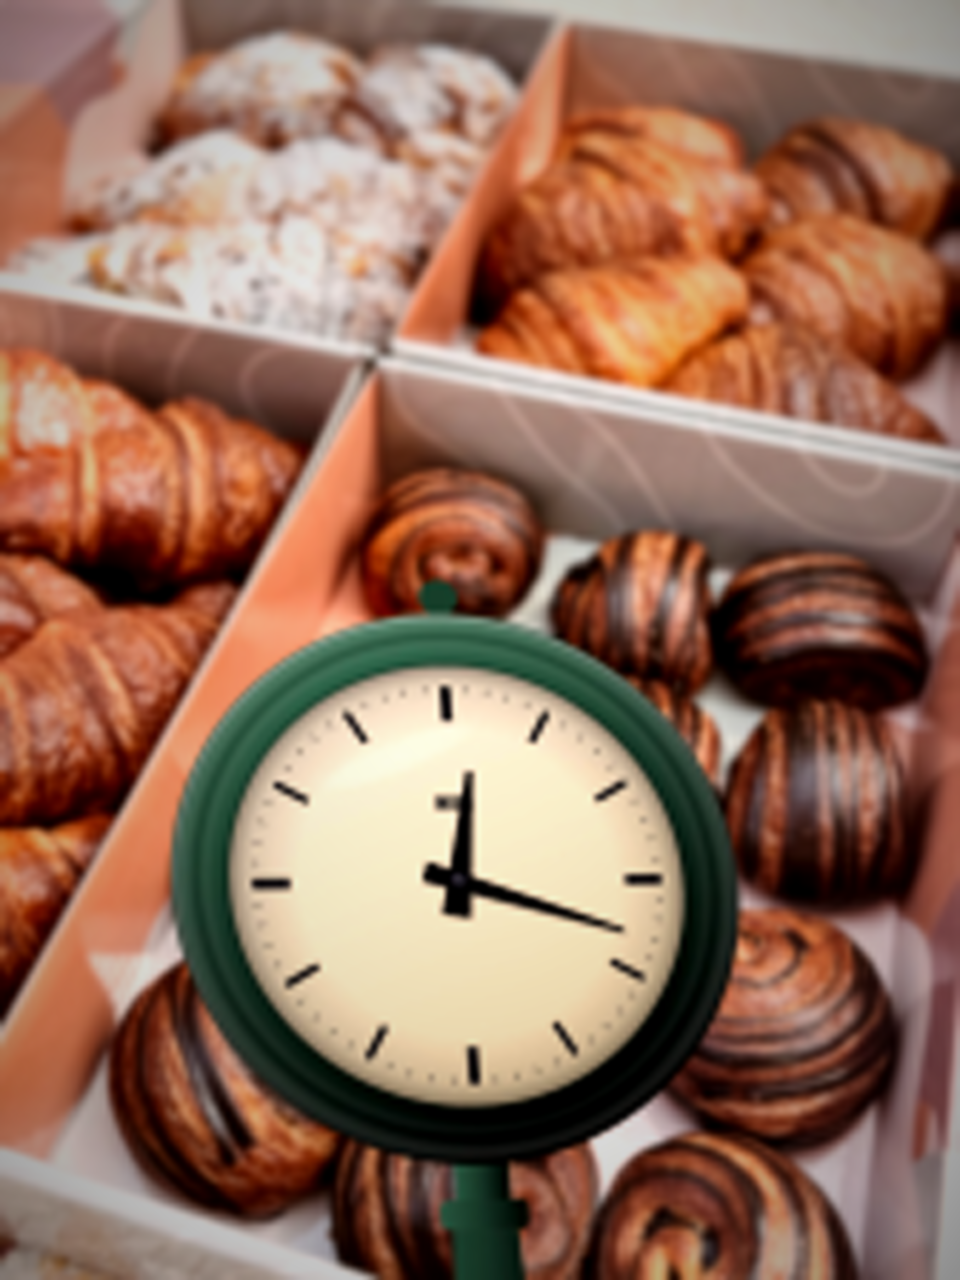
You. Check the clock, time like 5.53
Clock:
12.18
